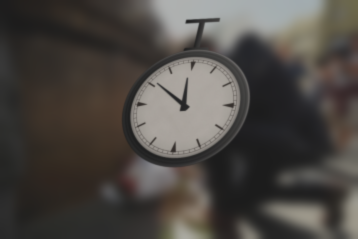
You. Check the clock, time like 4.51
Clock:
11.51
